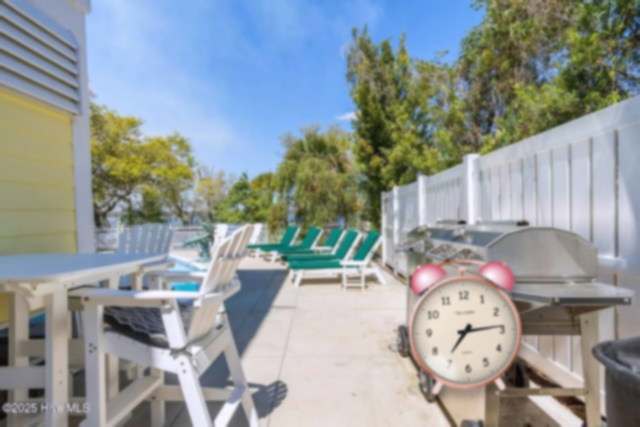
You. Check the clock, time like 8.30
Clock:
7.14
